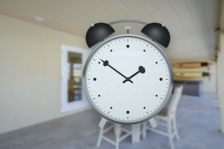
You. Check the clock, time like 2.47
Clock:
1.51
